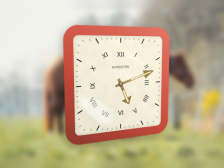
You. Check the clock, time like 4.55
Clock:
5.12
